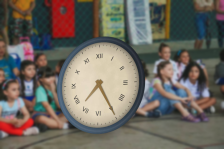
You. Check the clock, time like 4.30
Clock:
7.25
